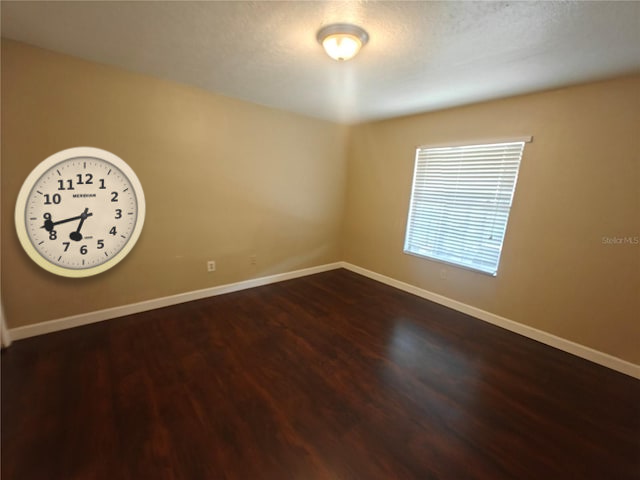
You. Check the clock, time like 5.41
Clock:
6.43
